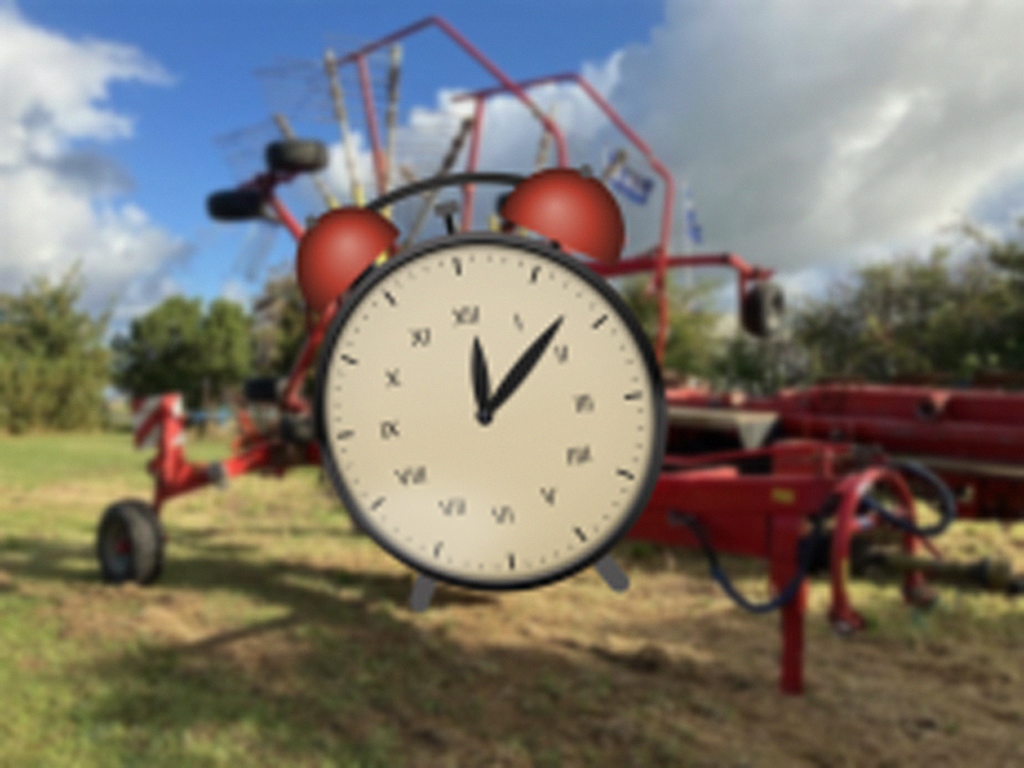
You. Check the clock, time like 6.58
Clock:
12.08
